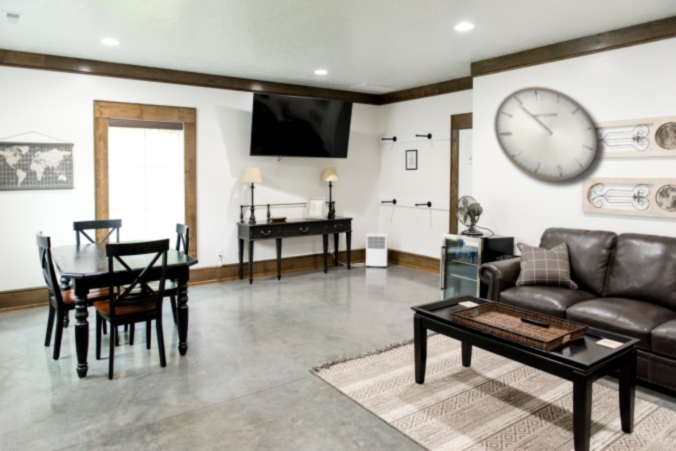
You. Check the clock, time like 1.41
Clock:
10.54
